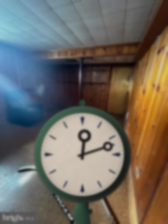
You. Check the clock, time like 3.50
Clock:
12.12
